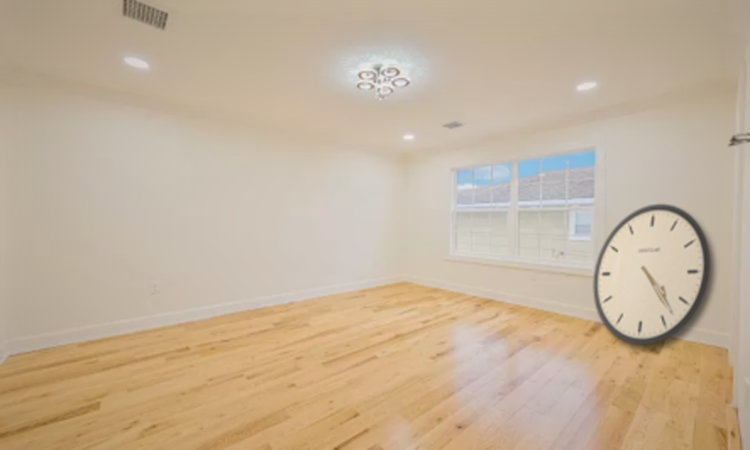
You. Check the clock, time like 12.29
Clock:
4.23
